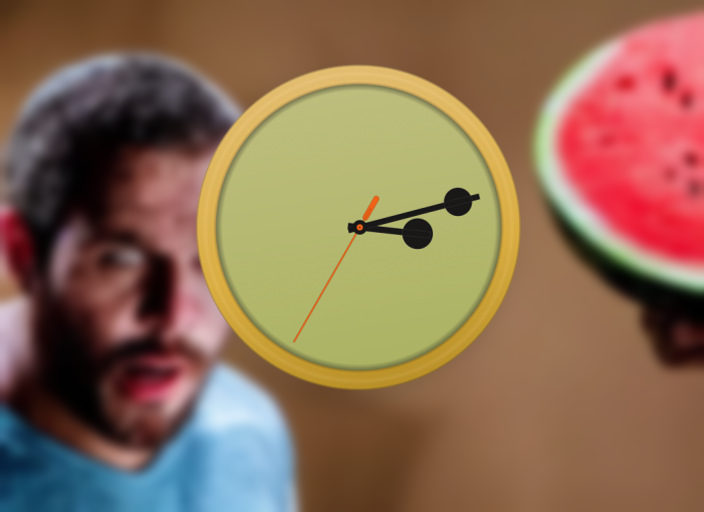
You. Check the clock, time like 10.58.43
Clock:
3.12.35
